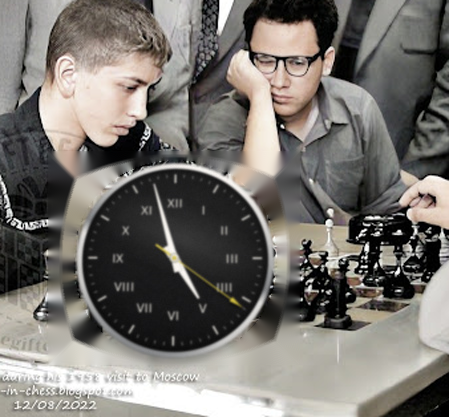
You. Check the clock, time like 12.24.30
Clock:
4.57.21
